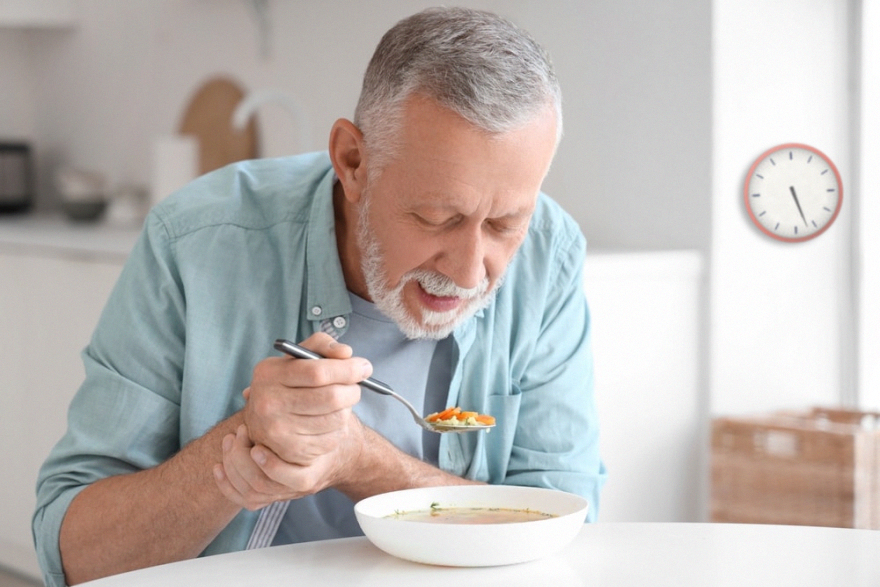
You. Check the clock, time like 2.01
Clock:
5.27
